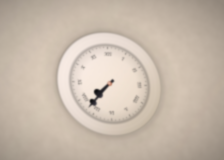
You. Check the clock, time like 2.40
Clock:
7.37
